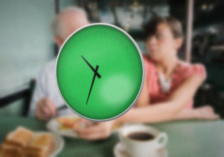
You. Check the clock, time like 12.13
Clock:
10.33
